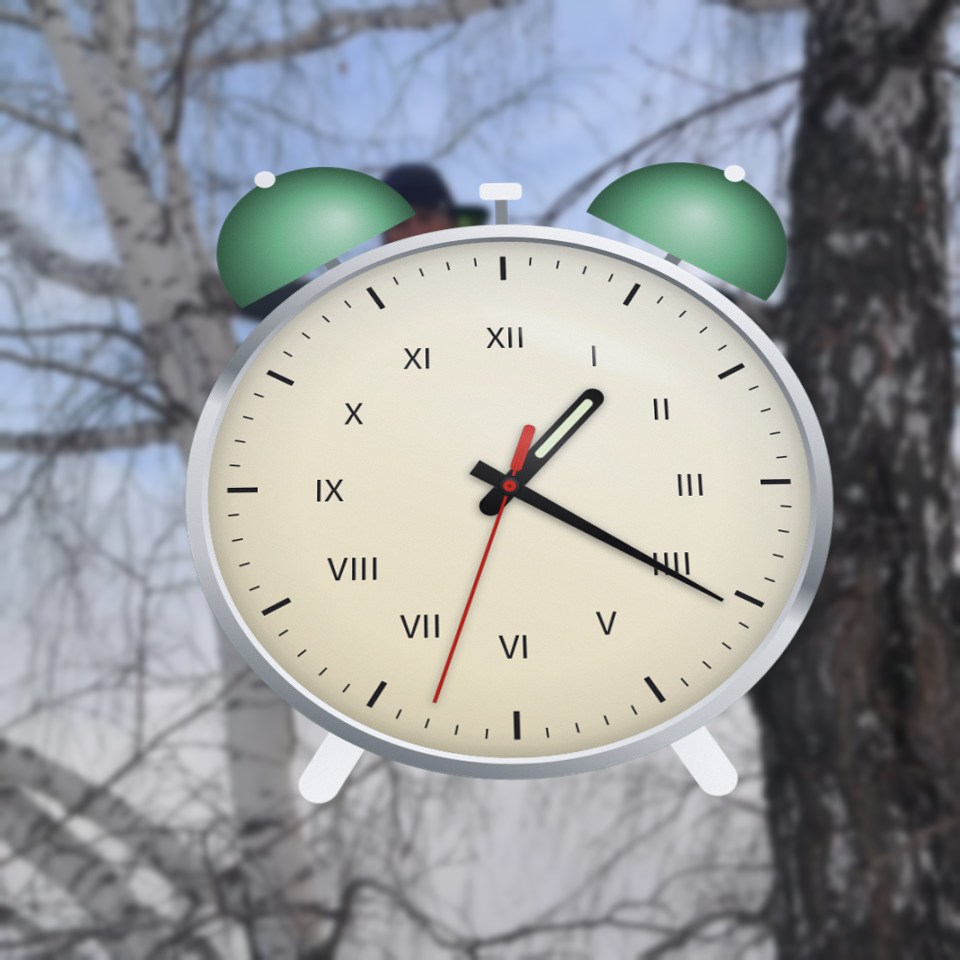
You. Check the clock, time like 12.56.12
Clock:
1.20.33
